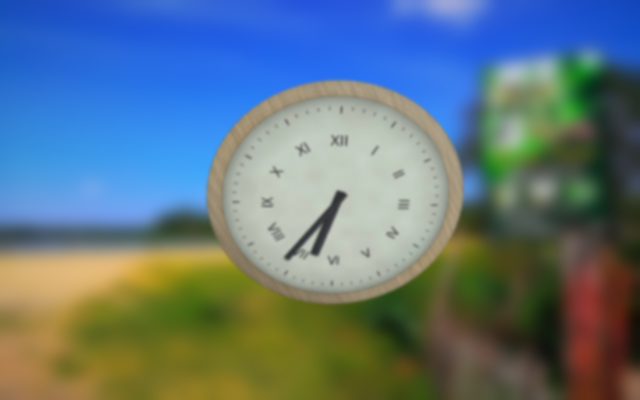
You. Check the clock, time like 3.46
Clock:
6.36
